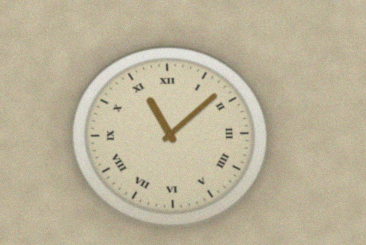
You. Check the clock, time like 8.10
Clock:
11.08
